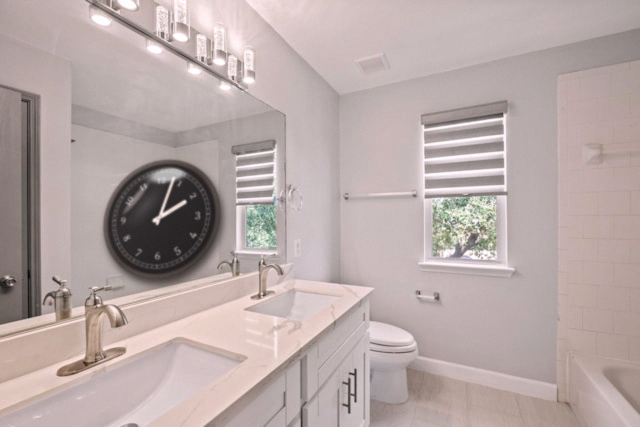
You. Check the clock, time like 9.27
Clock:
2.03
